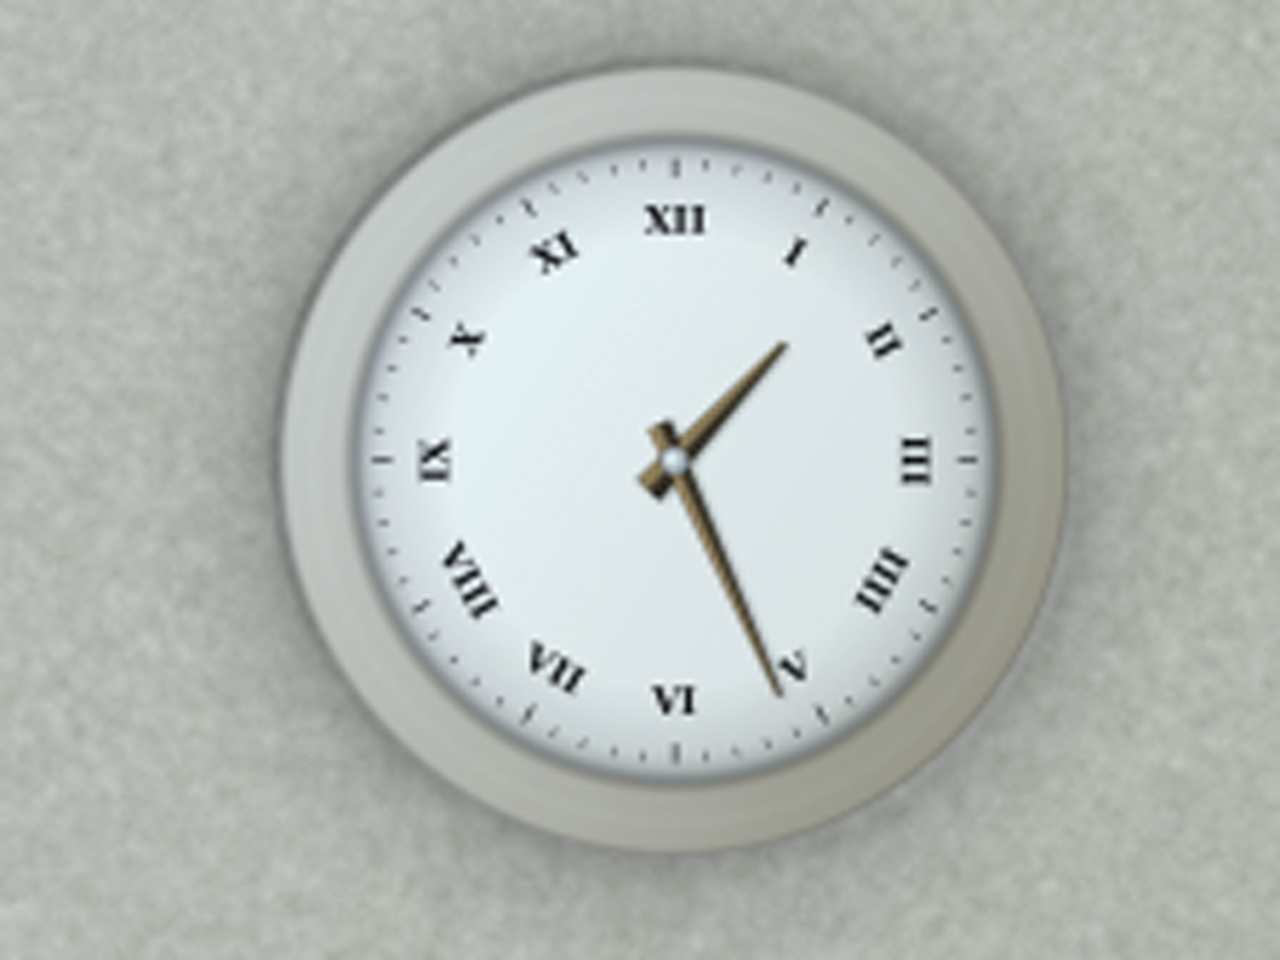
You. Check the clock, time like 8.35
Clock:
1.26
